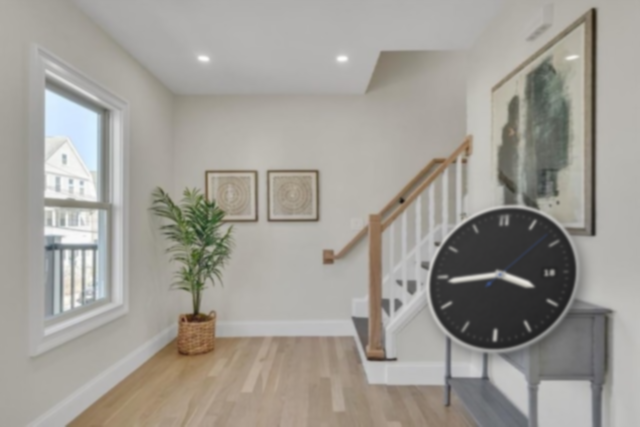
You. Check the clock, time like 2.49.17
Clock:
3.44.08
